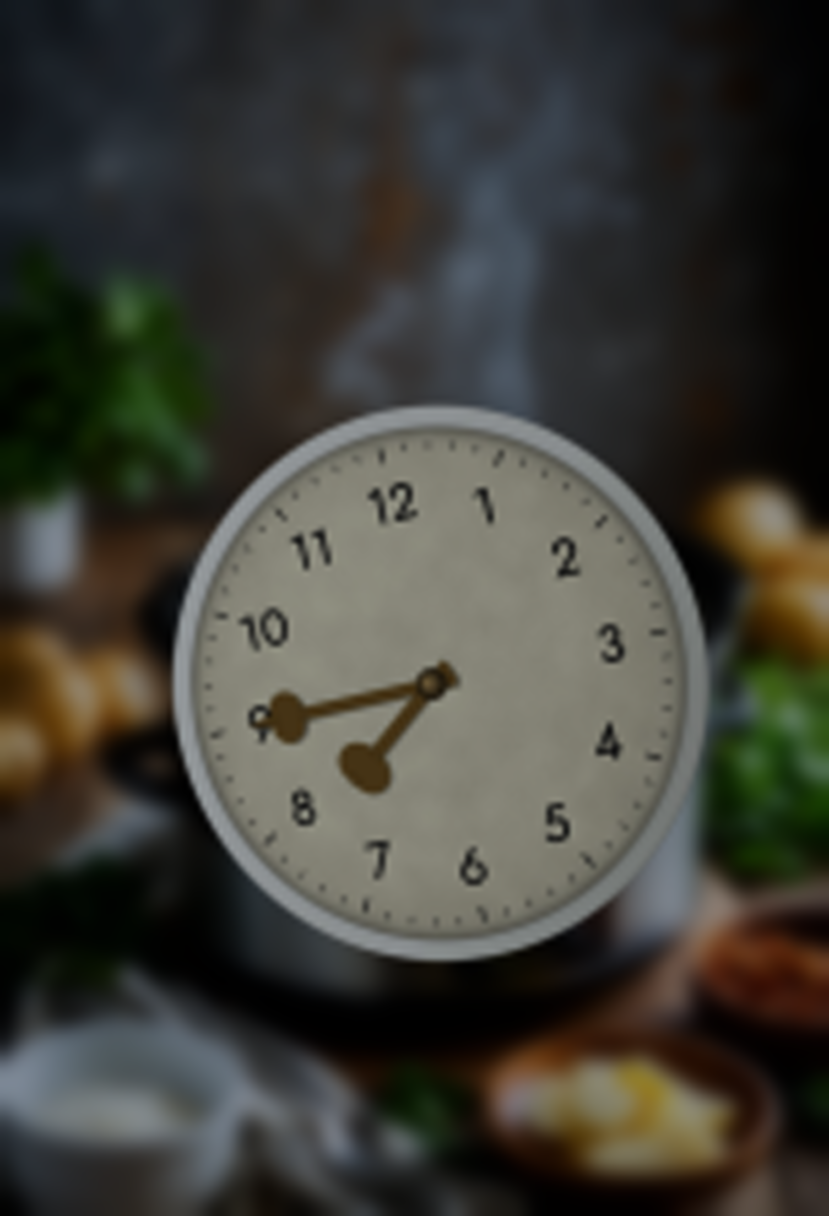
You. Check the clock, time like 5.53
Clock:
7.45
